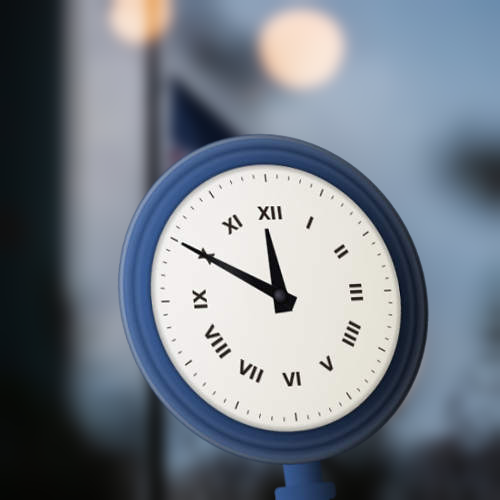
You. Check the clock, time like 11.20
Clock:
11.50
